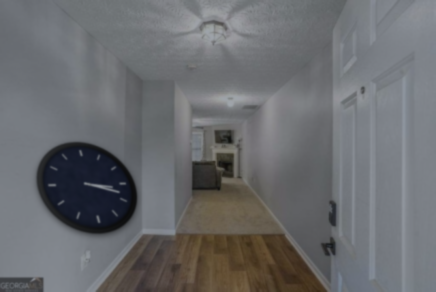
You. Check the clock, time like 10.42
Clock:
3.18
